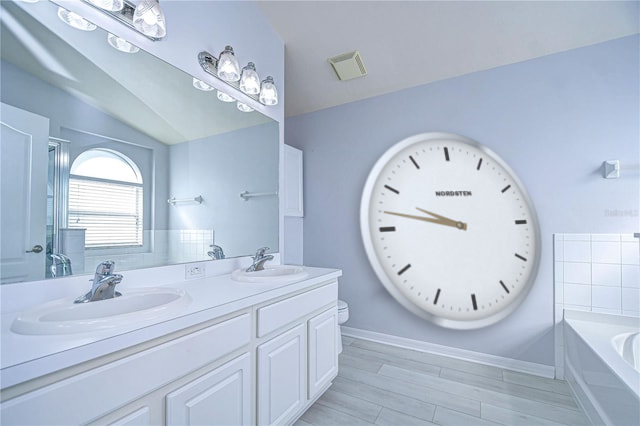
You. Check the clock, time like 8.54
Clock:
9.47
